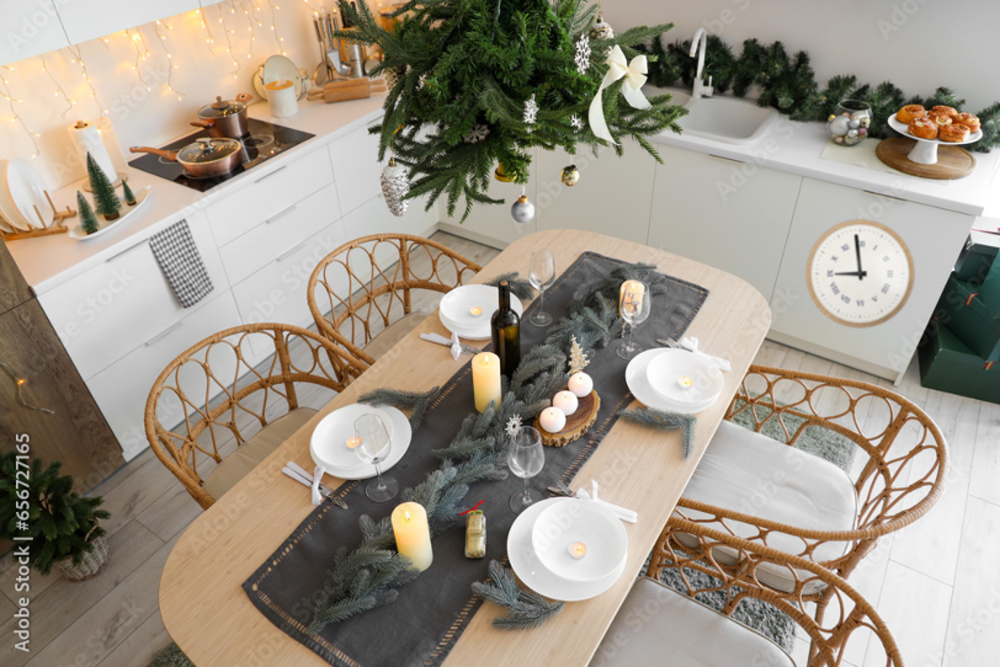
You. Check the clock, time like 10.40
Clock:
8.59
